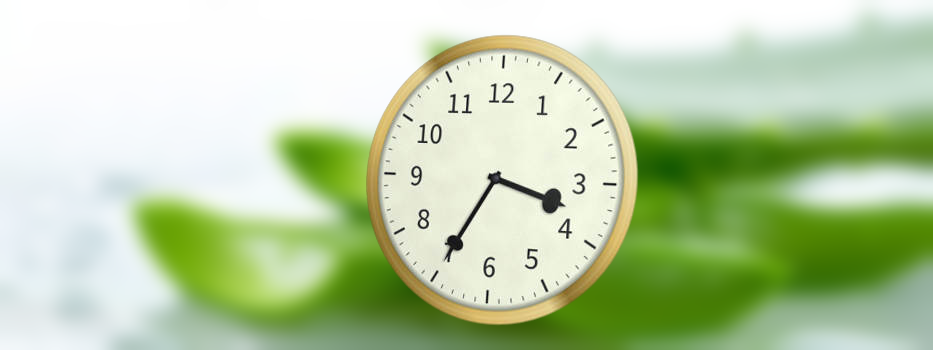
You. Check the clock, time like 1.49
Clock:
3.35
